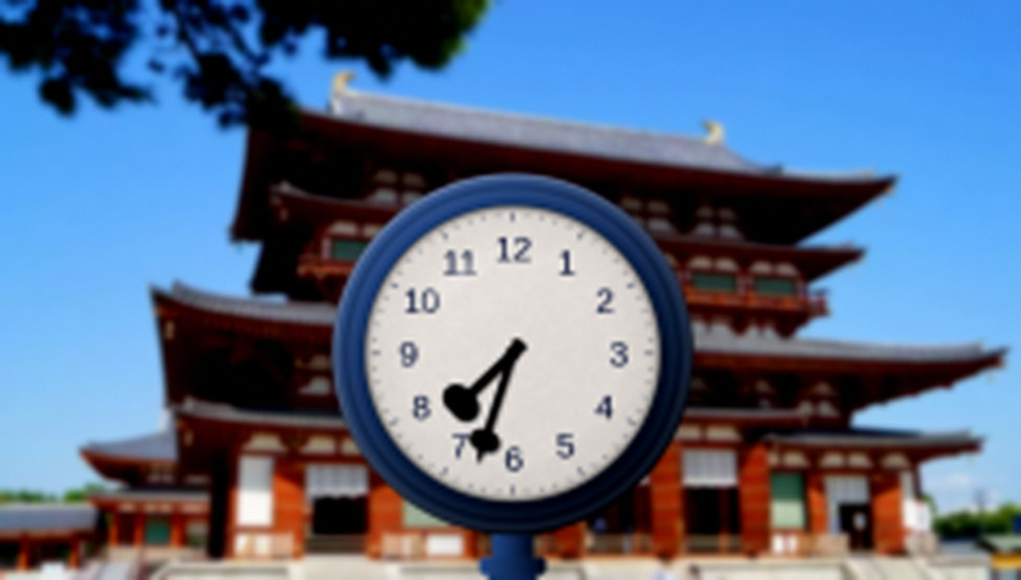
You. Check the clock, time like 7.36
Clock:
7.33
